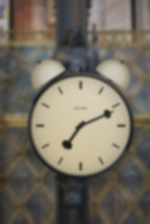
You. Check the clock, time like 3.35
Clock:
7.11
